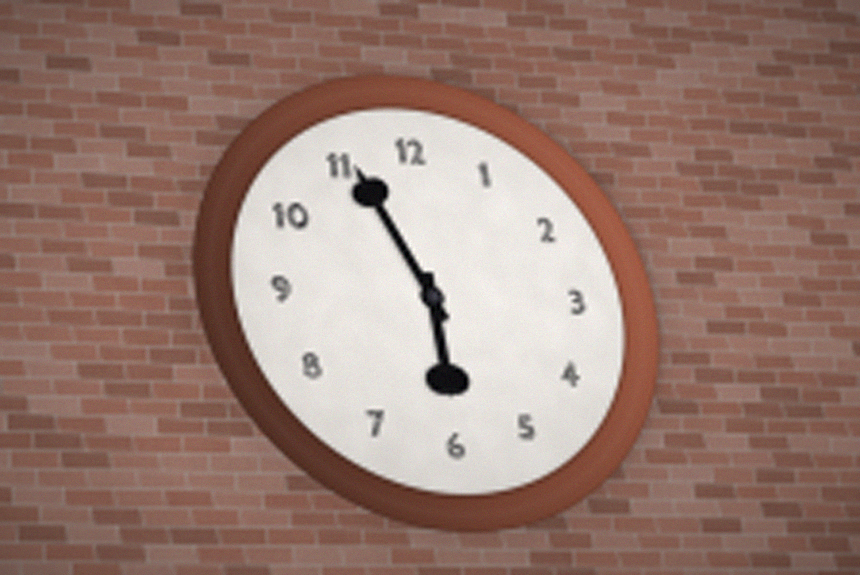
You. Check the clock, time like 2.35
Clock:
5.56
